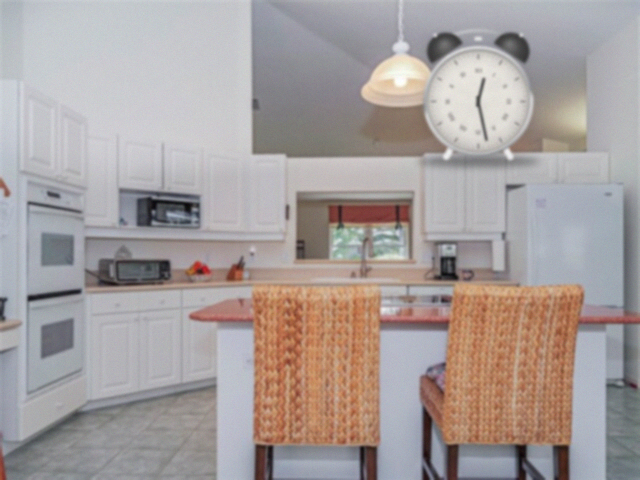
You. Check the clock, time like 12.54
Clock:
12.28
